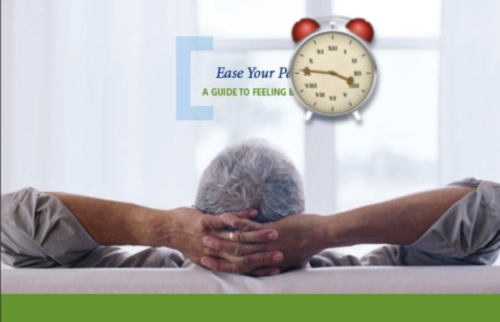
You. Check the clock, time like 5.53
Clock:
3.46
